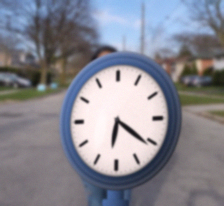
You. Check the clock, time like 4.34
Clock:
6.21
